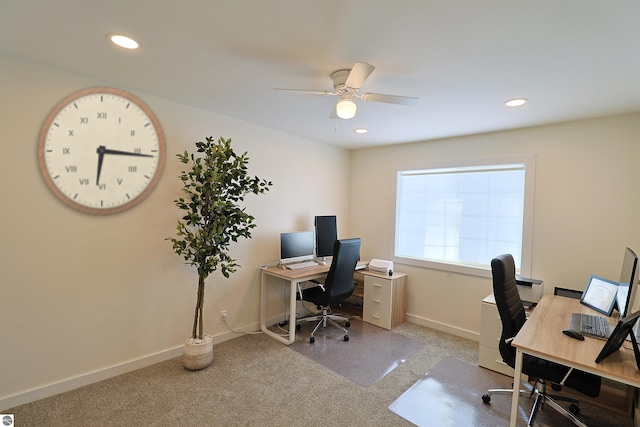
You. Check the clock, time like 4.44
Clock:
6.16
